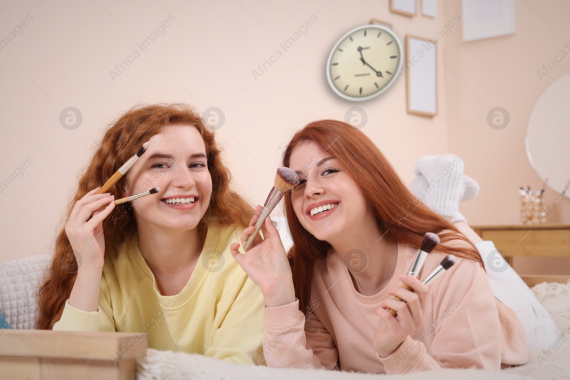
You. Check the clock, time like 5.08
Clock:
11.22
